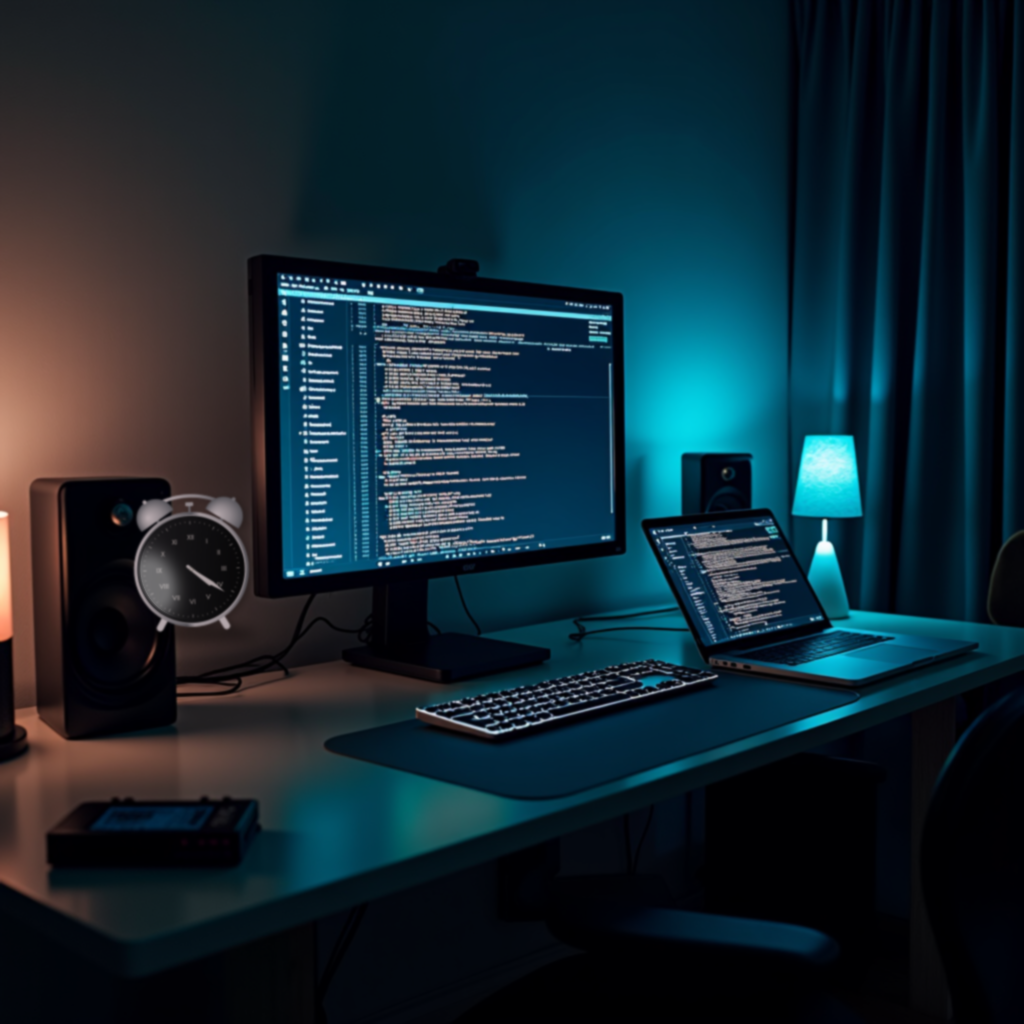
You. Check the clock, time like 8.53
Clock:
4.21
